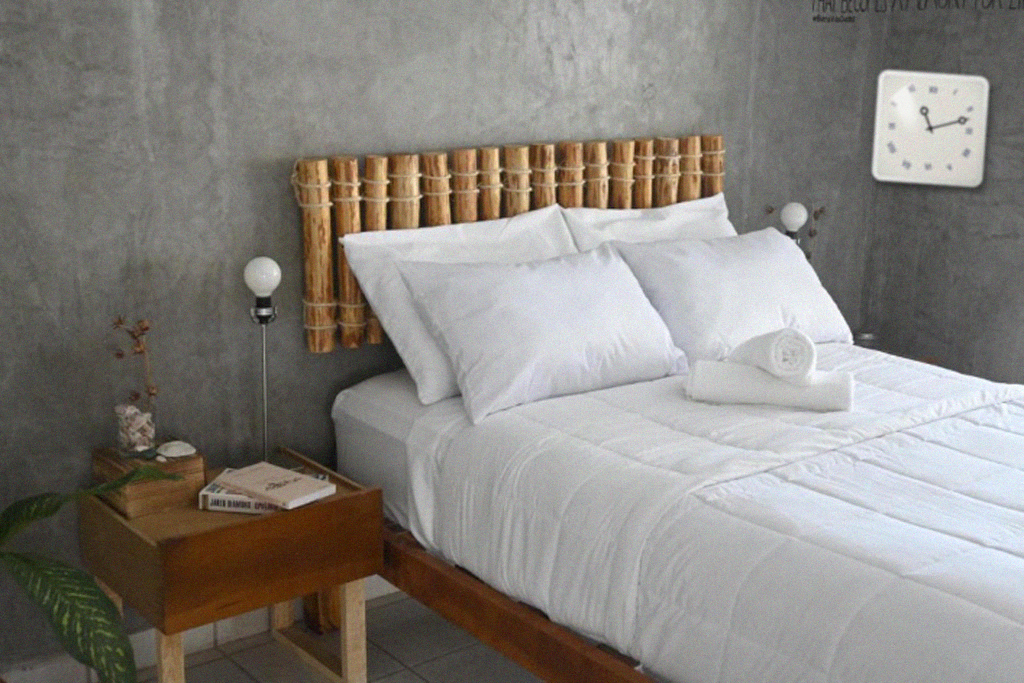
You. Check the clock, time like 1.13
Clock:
11.12
